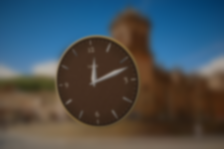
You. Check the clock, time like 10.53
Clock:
12.12
